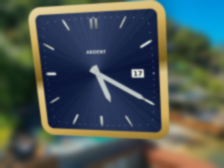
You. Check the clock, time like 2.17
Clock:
5.20
